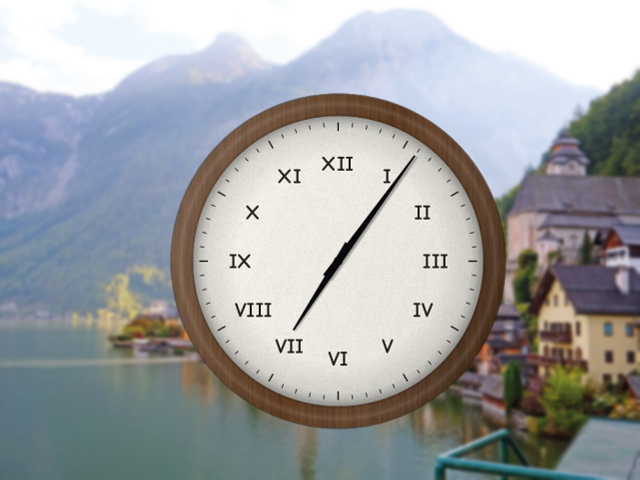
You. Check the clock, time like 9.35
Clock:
7.06
